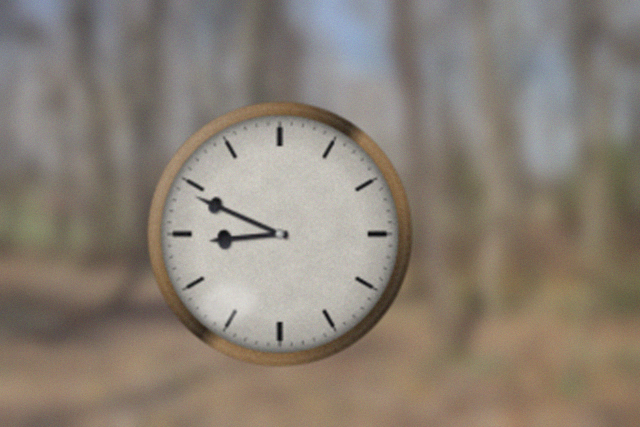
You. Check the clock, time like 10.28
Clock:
8.49
